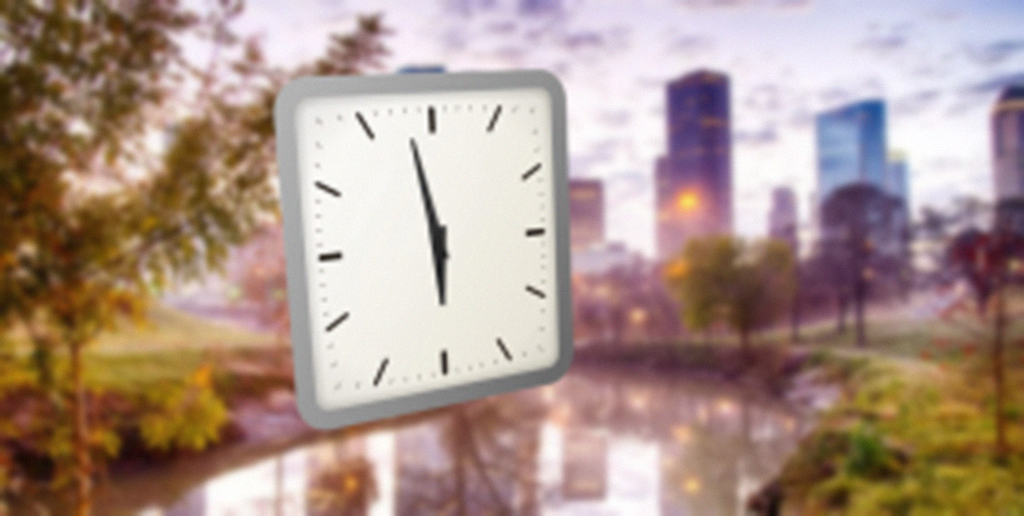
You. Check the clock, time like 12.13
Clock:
5.58
